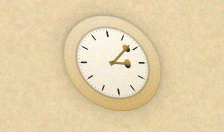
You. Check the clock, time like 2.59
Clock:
3.08
